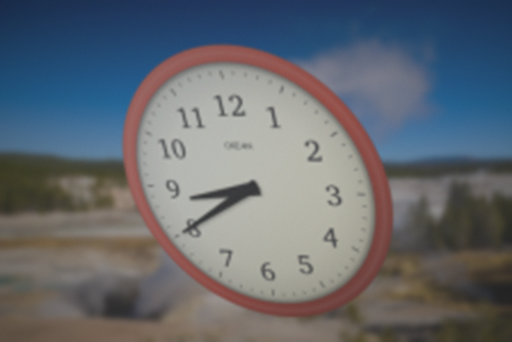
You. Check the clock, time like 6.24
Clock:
8.40
